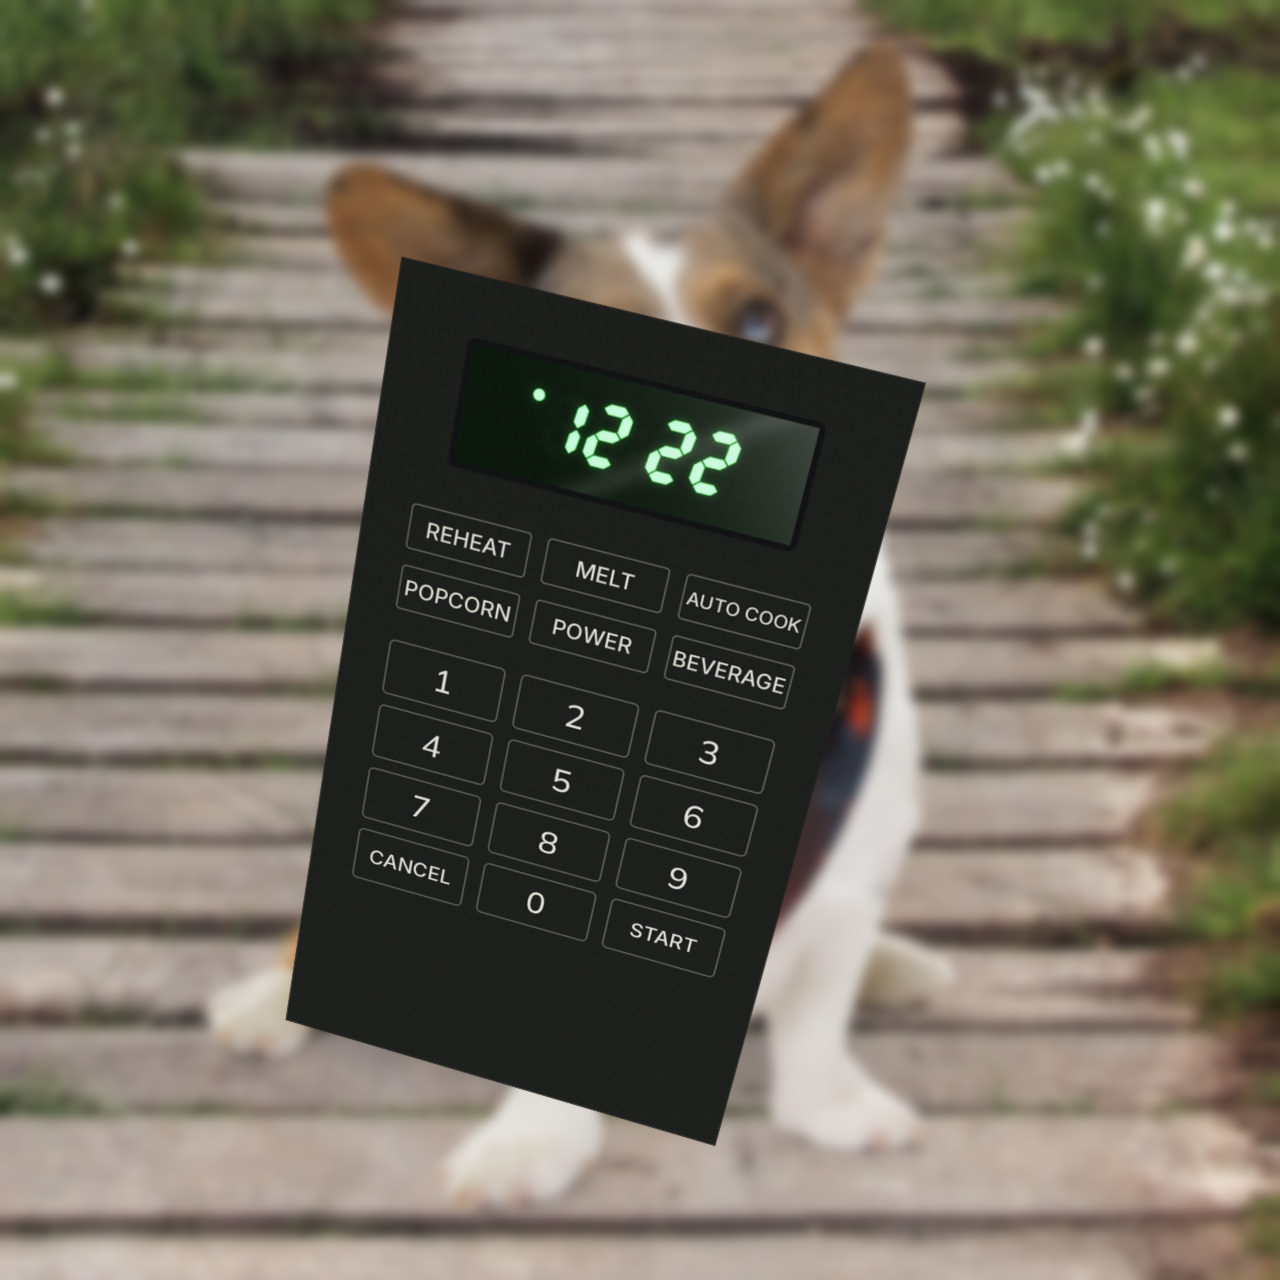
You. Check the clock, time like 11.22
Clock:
12.22
